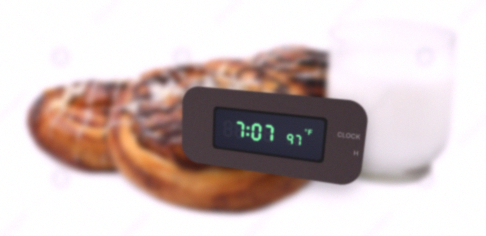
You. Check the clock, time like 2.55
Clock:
7.07
